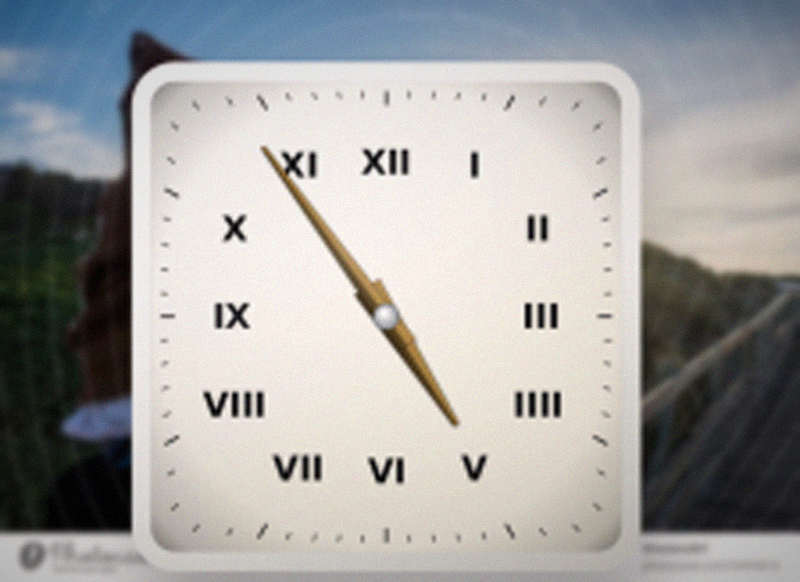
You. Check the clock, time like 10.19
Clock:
4.54
